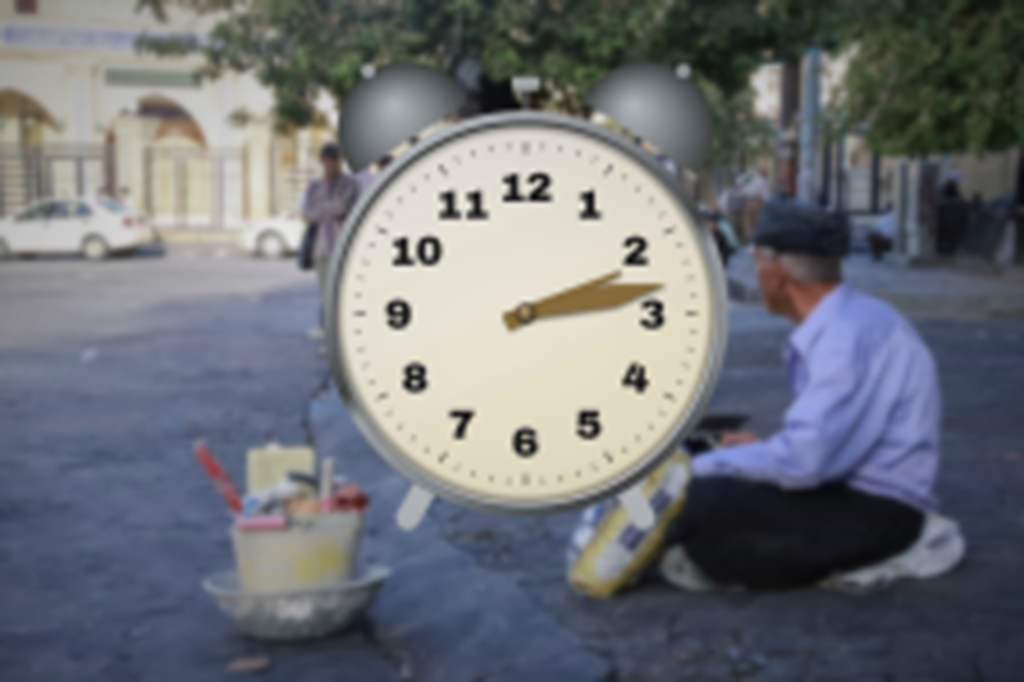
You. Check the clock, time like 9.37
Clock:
2.13
